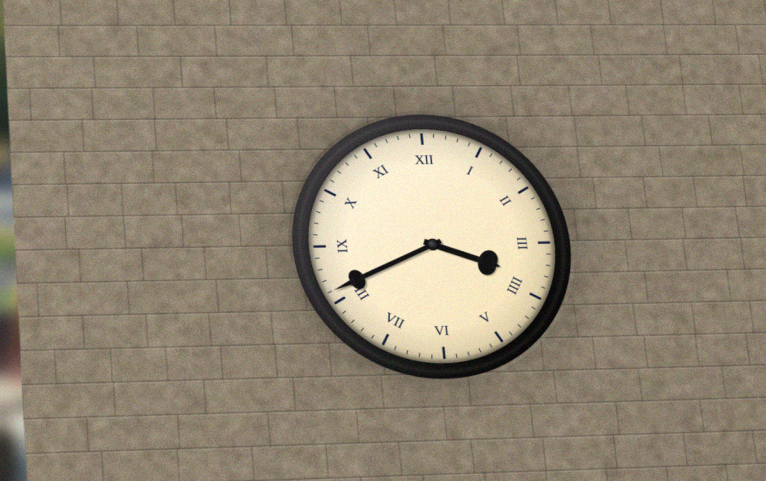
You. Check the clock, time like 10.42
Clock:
3.41
